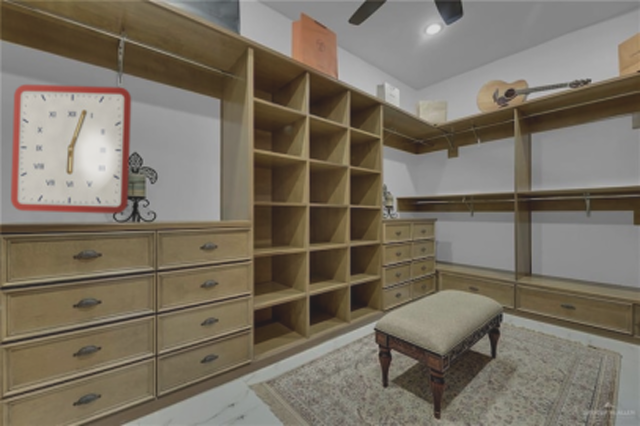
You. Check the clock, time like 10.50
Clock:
6.03
